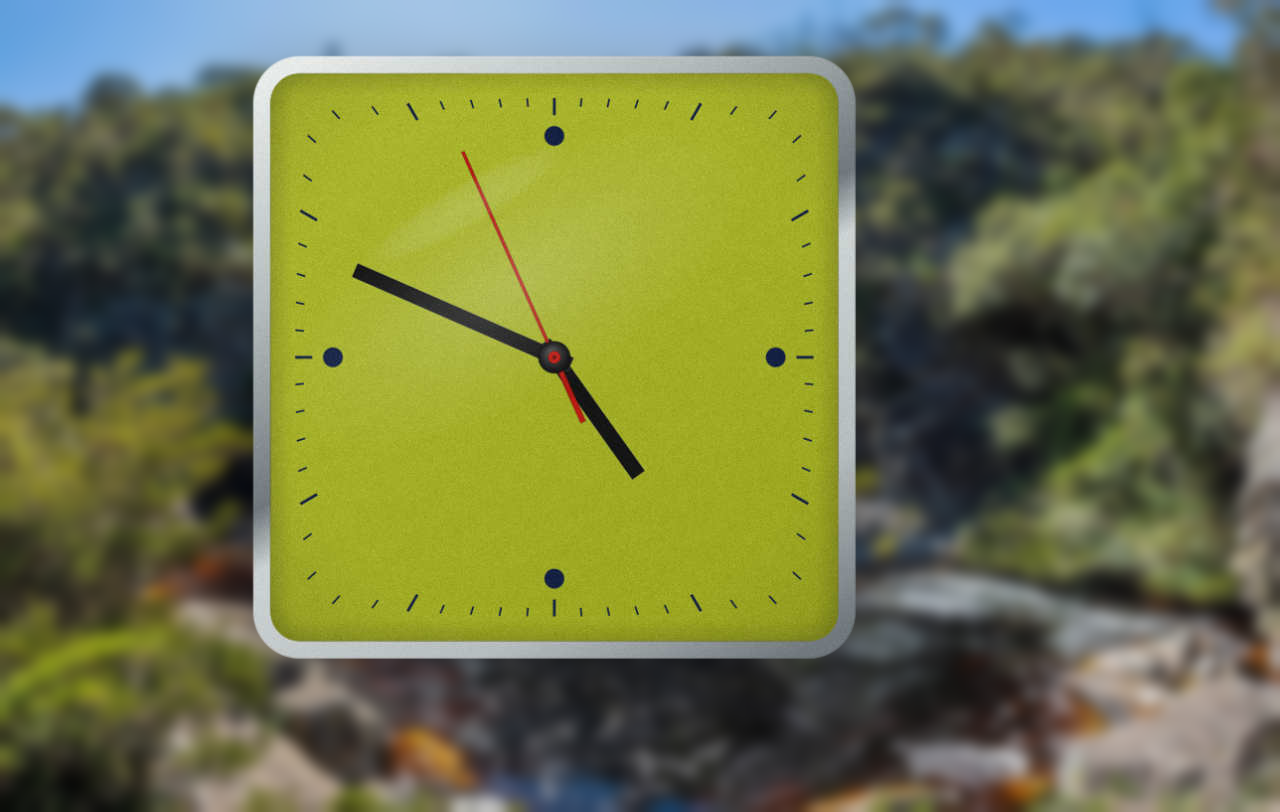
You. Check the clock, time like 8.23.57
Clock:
4.48.56
